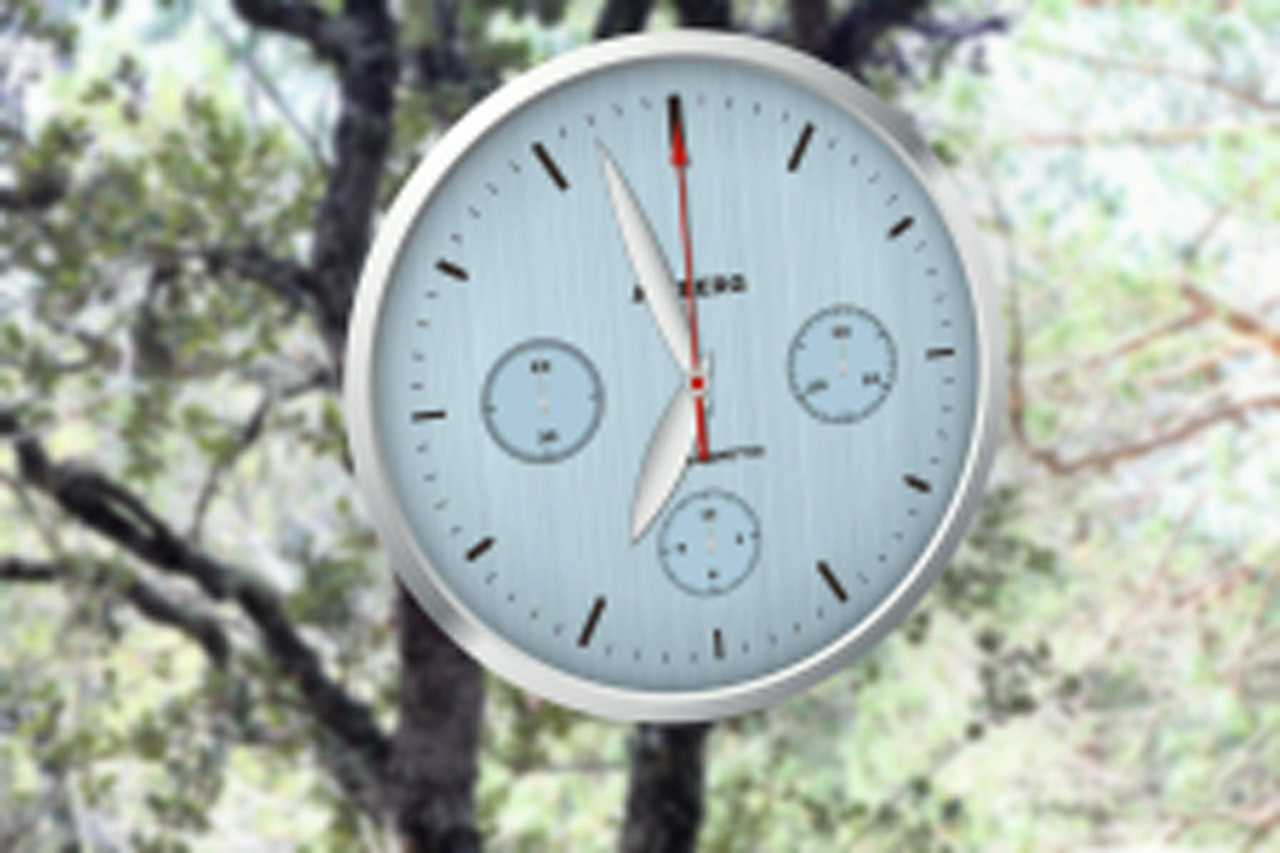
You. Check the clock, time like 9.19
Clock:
6.57
